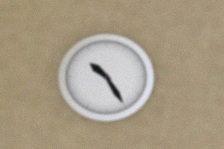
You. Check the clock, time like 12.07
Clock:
10.25
